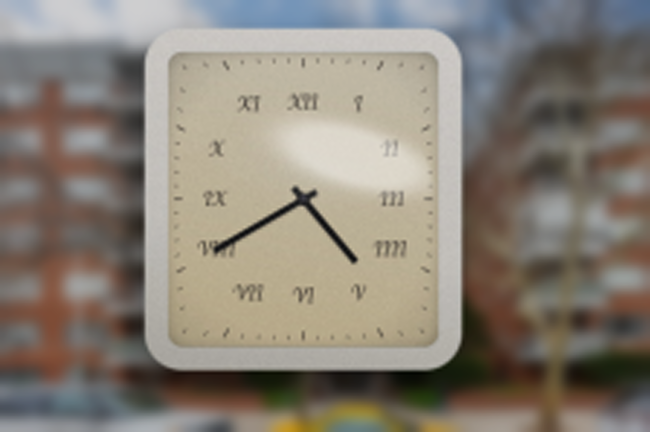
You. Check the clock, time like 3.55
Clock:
4.40
